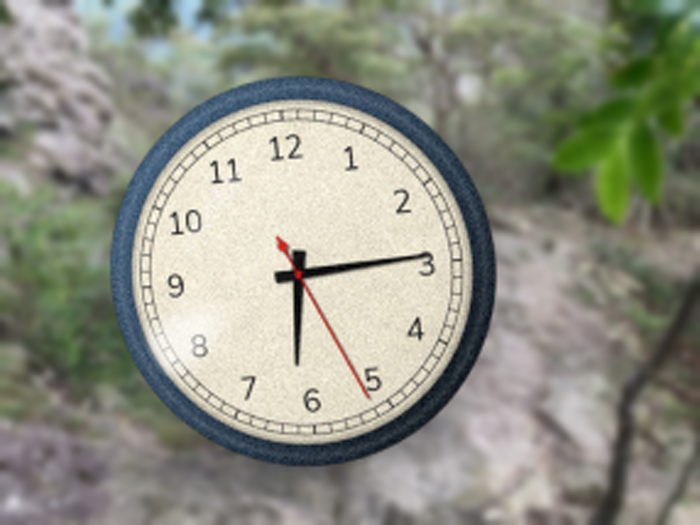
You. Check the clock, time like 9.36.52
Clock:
6.14.26
